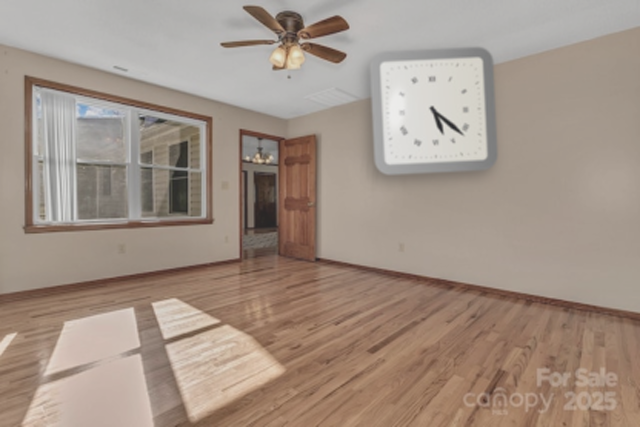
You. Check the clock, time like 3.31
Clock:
5.22
